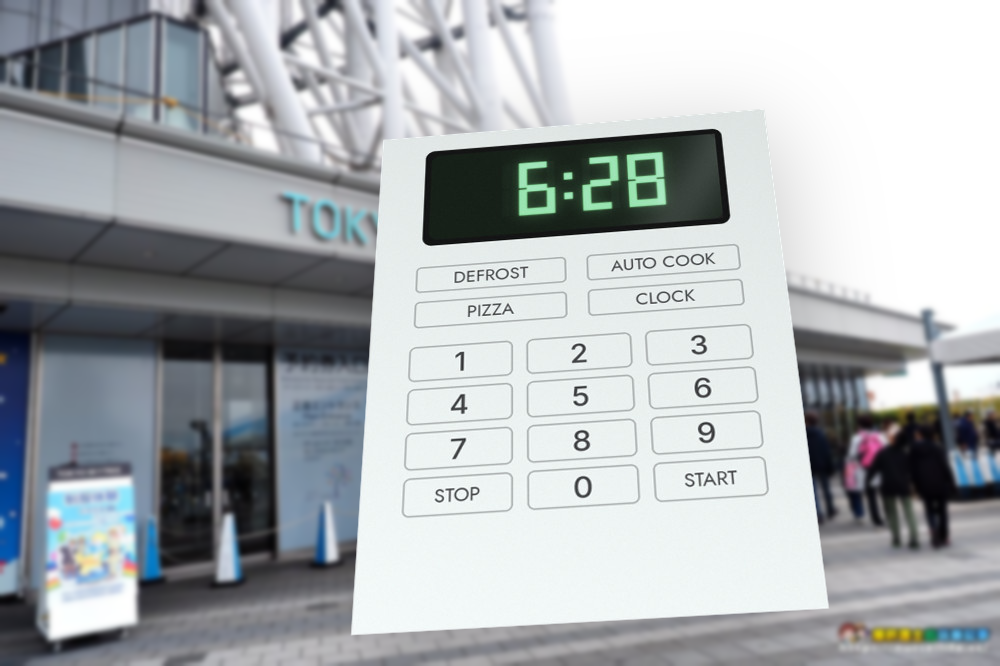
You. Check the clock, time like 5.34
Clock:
6.28
